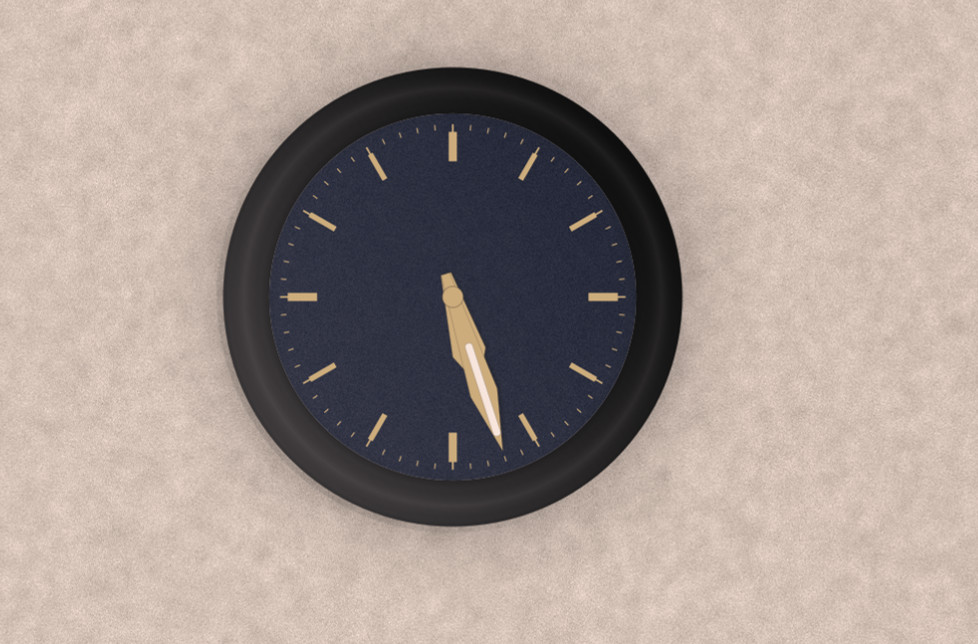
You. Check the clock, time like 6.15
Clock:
5.27
